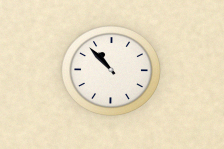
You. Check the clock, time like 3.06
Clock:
10.53
